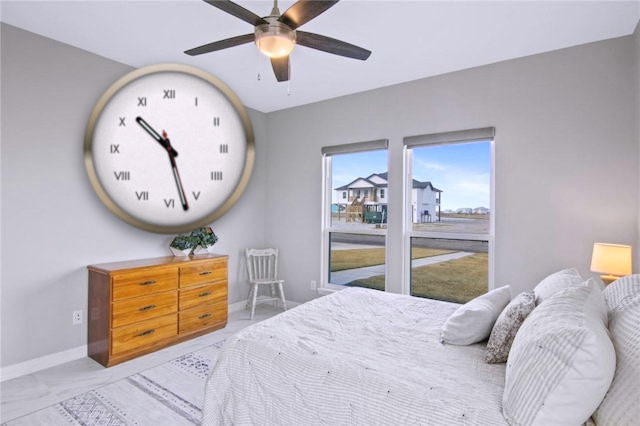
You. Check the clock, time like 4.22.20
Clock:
10.27.27
